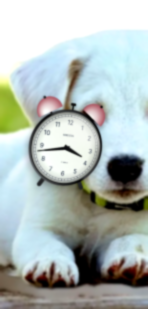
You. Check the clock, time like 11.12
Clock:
3.43
